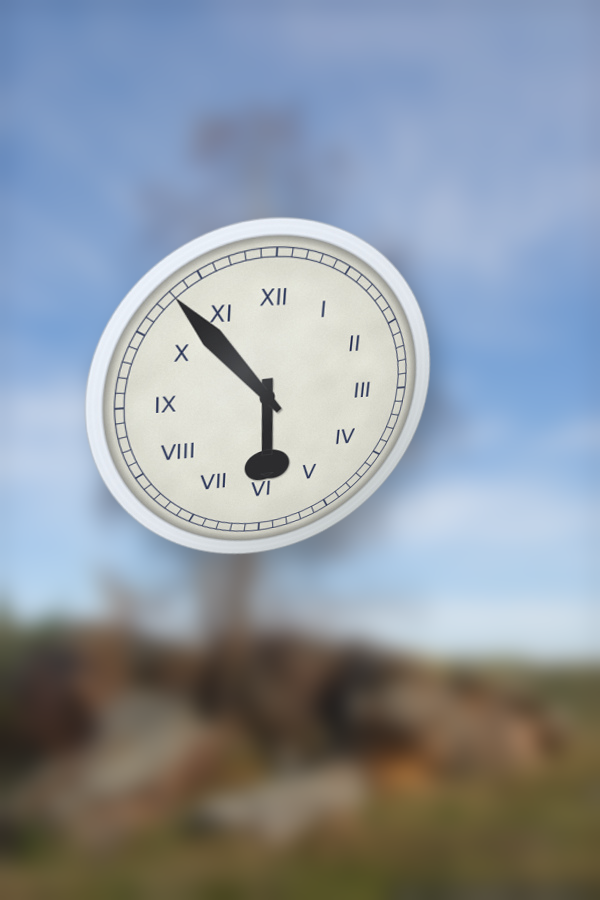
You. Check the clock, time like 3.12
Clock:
5.53
